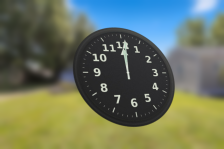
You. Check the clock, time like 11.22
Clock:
12.01
